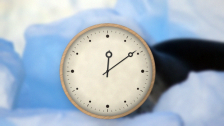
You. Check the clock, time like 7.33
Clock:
12.09
